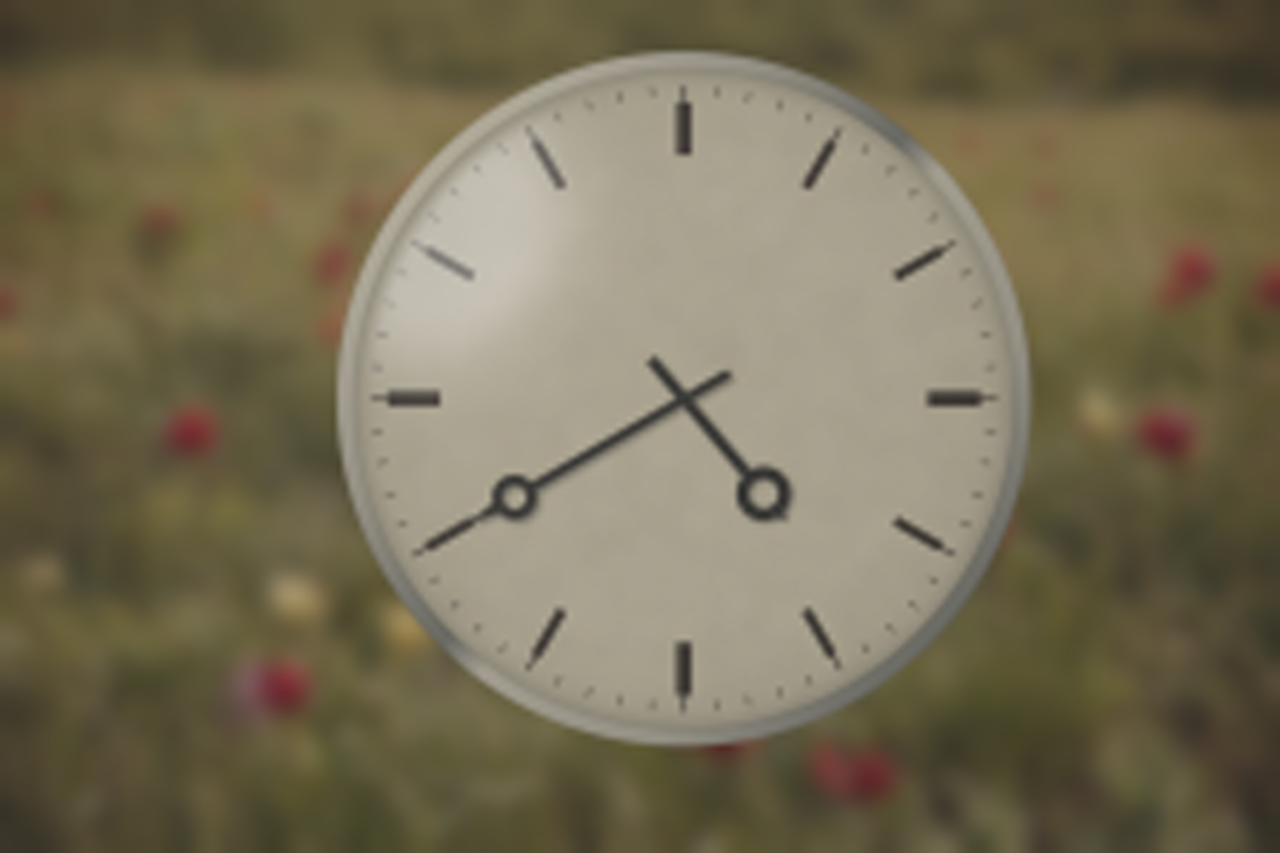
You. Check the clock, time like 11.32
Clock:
4.40
